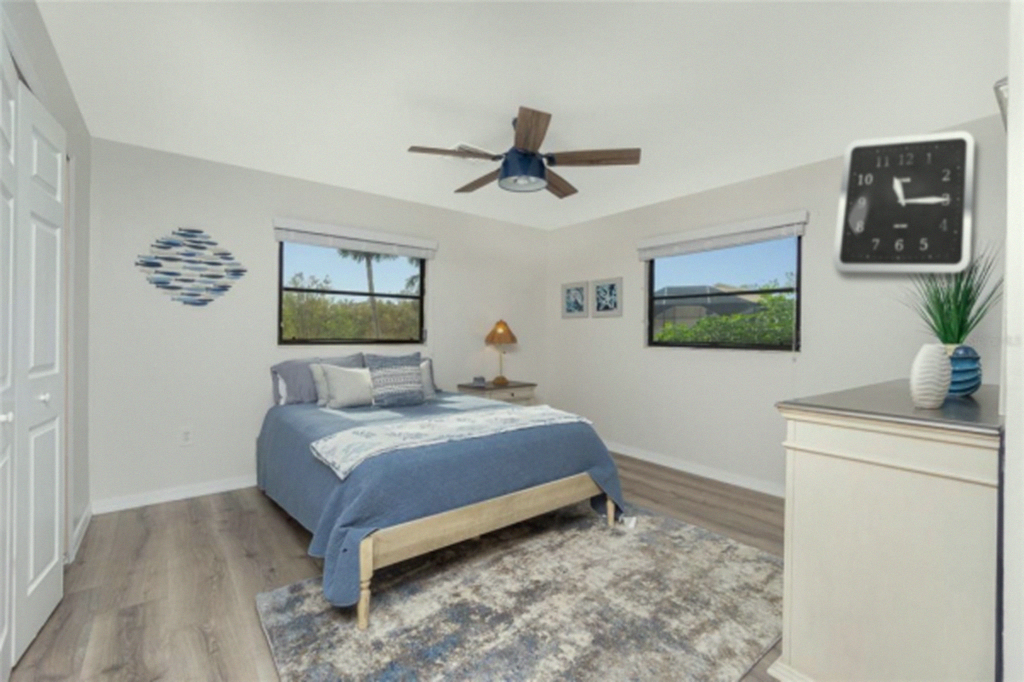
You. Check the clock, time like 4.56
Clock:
11.15
